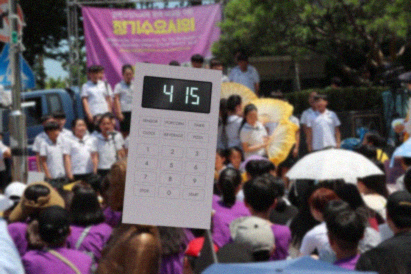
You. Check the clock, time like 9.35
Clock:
4.15
